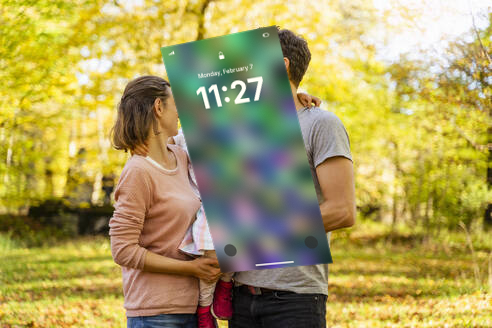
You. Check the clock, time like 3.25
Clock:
11.27
